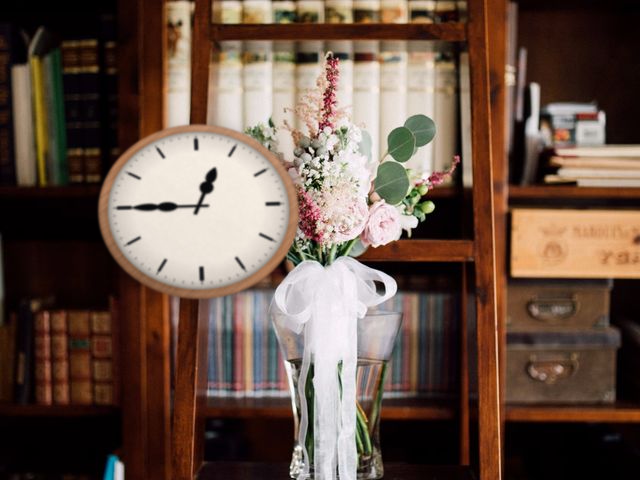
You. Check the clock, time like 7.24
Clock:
12.45
